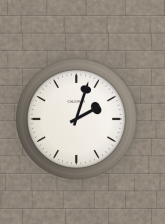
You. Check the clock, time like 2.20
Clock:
2.03
